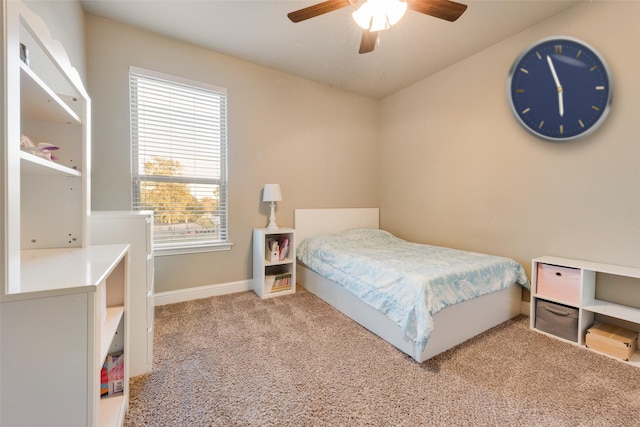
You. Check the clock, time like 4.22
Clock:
5.57
